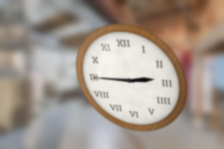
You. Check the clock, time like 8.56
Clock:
2.45
